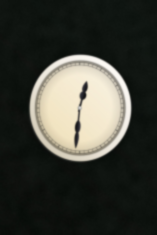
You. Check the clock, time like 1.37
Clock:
12.31
